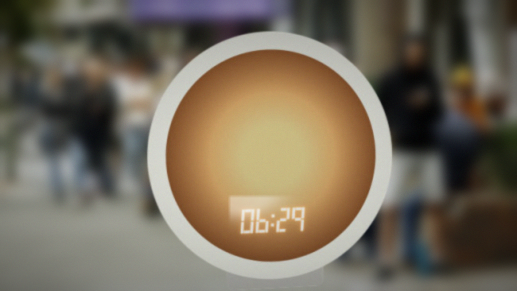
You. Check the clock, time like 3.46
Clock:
6.29
